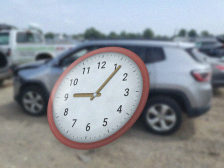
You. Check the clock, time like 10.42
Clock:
9.06
